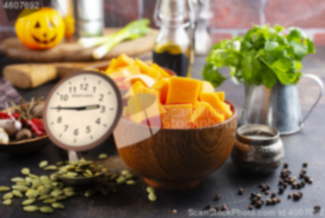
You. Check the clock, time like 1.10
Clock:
2.45
